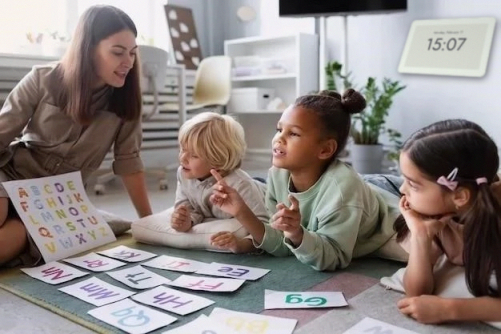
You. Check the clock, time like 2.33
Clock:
15.07
